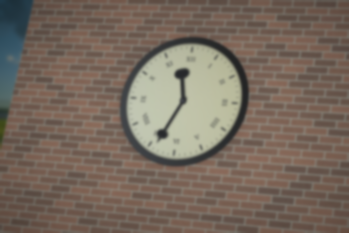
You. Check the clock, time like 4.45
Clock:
11.34
